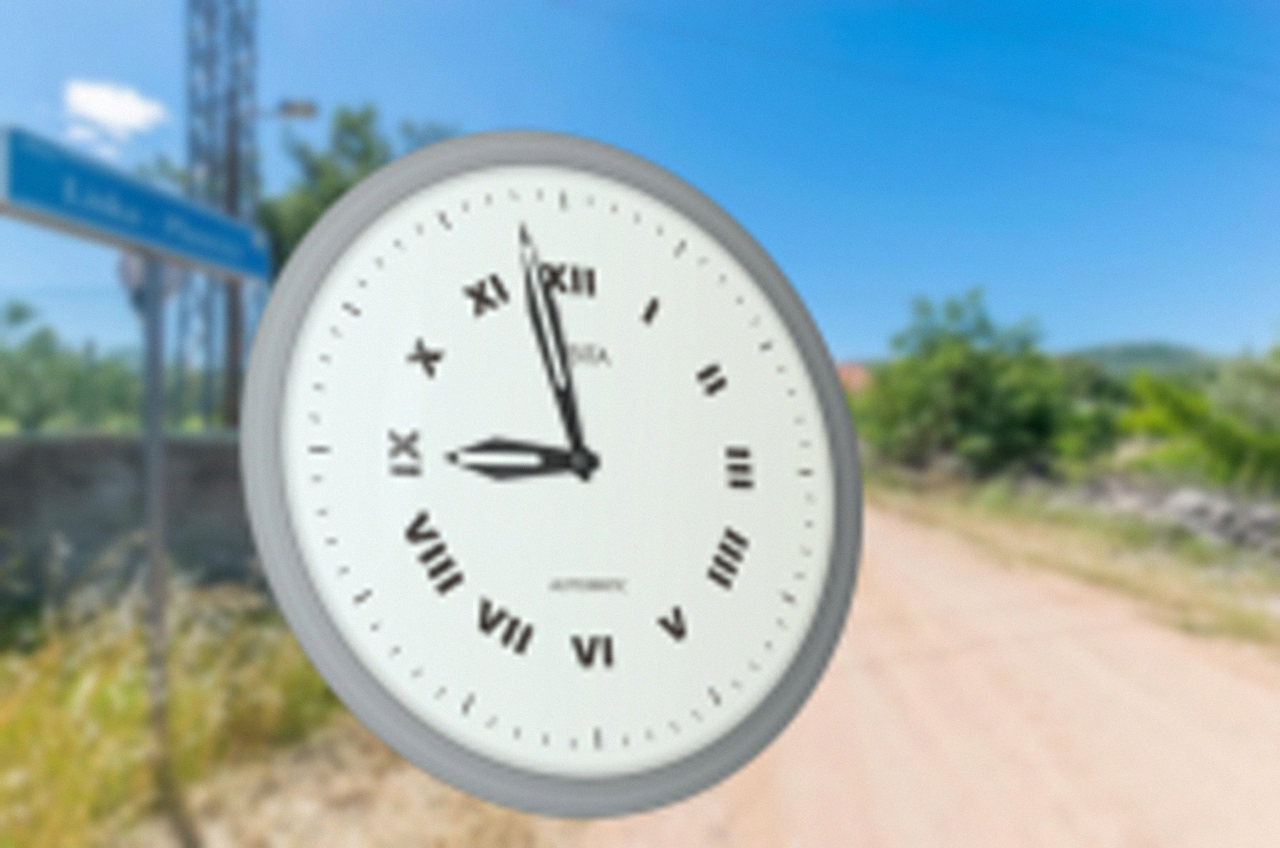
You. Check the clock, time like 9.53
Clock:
8.58
